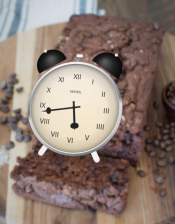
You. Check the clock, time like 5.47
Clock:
5.43
